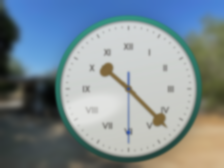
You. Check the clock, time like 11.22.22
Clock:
10.22.30
